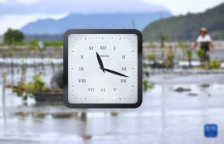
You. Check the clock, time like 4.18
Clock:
11.18
